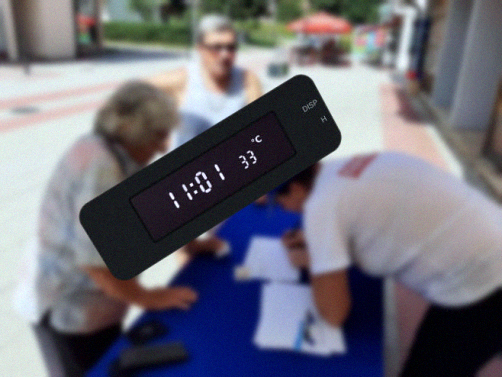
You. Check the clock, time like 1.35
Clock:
11.01
